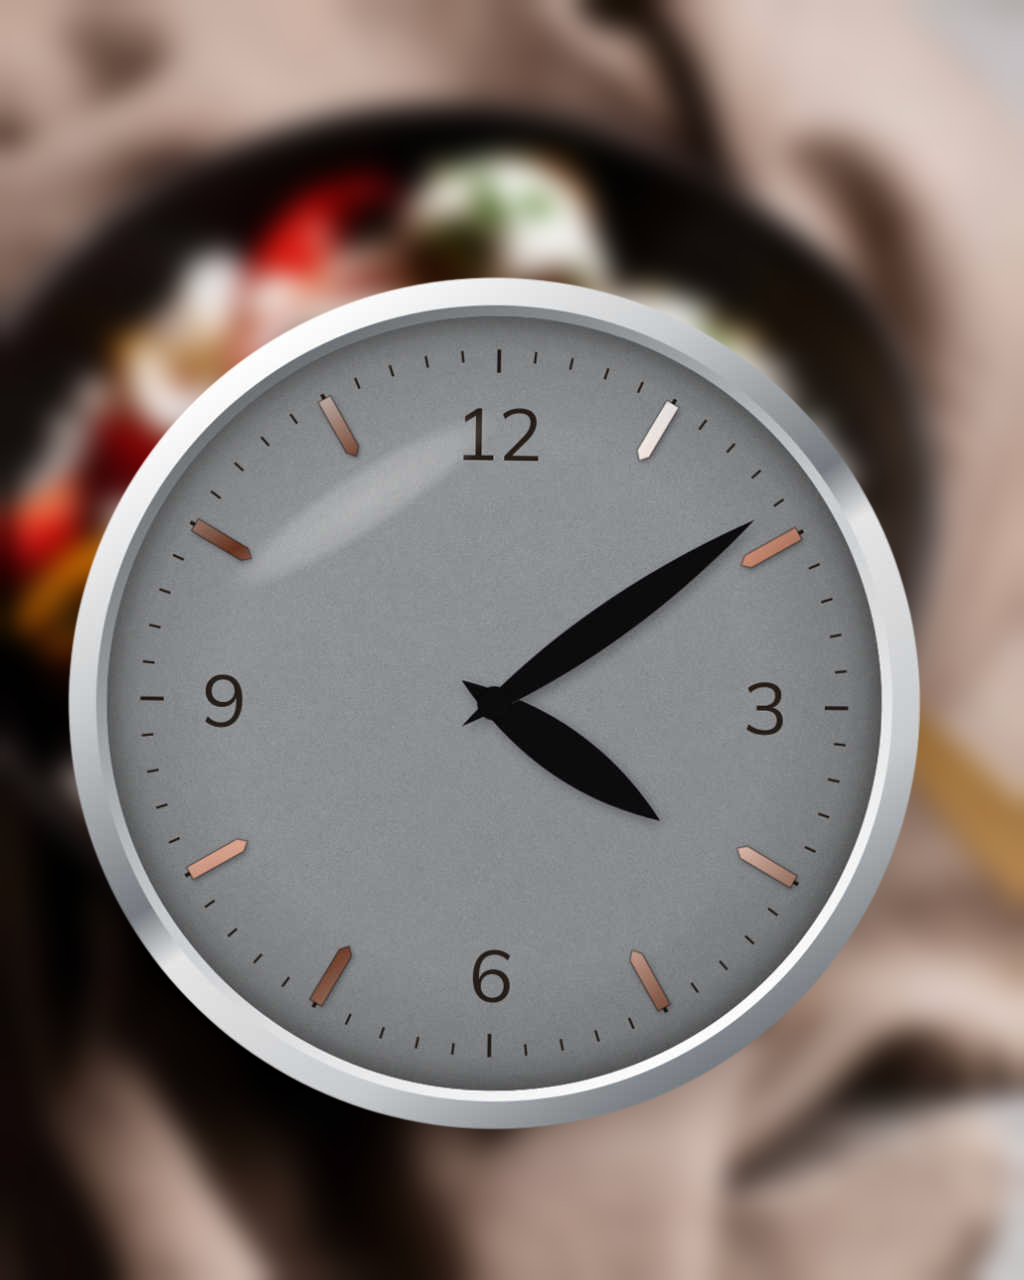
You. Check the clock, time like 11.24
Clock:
4.09
